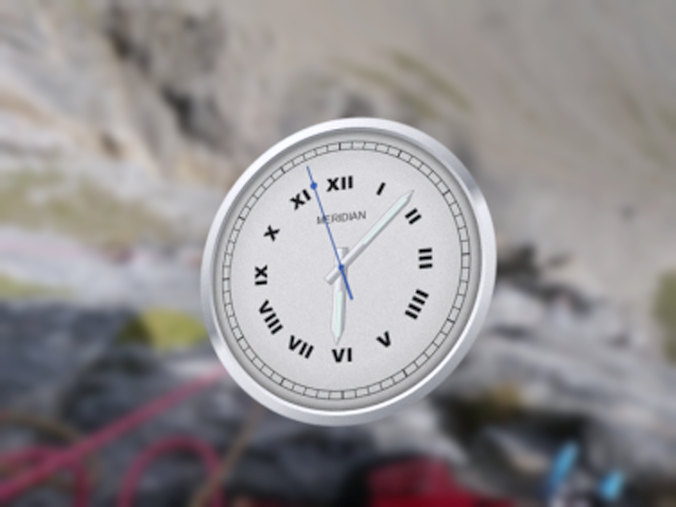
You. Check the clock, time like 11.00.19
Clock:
6.07.57
